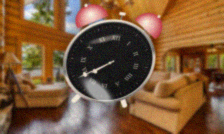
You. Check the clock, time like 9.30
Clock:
7.39
